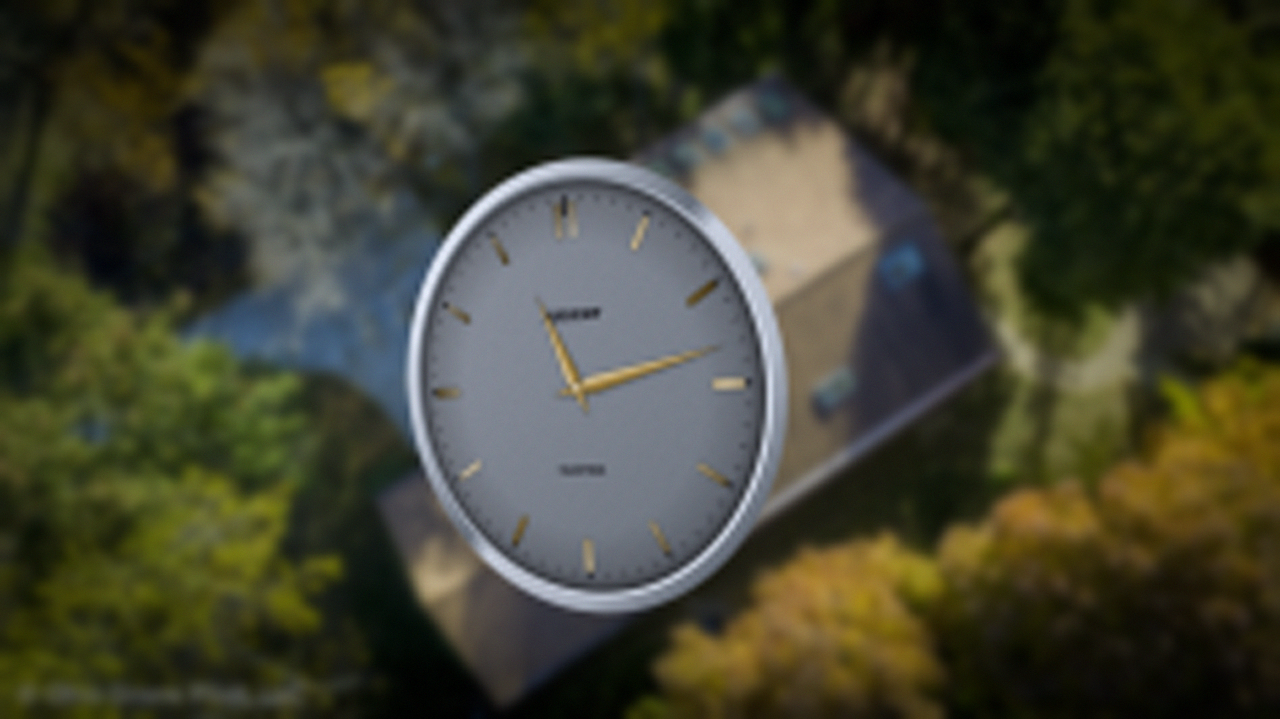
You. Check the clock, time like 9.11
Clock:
11.13
